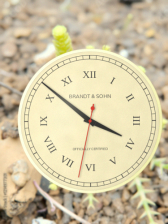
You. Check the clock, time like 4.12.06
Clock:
3.51.32
